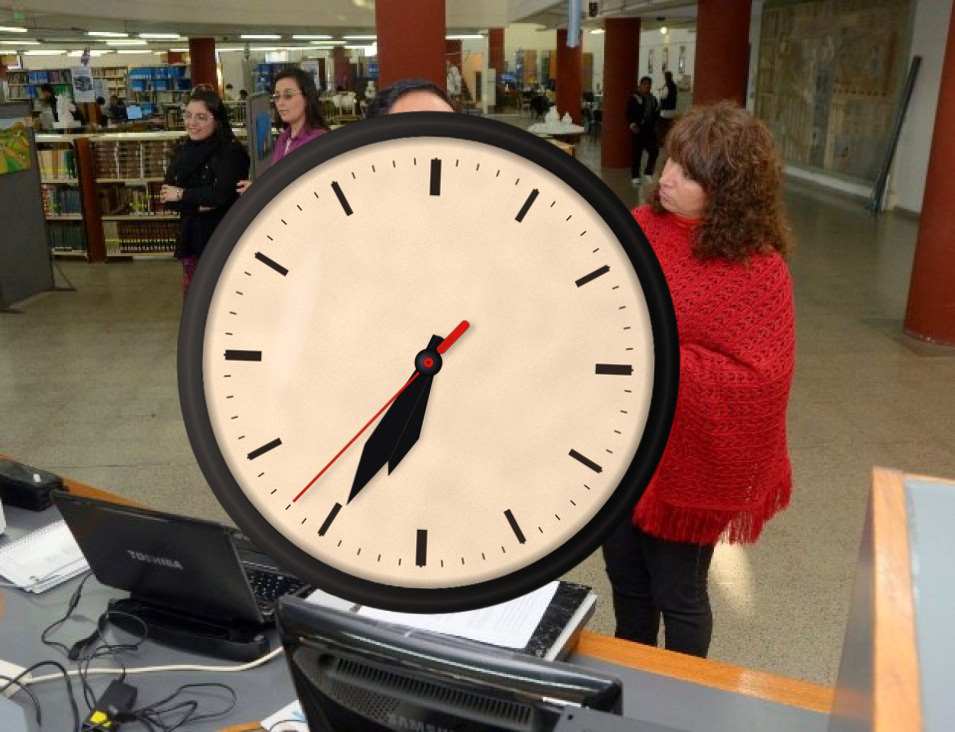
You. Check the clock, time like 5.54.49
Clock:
6.34.37
